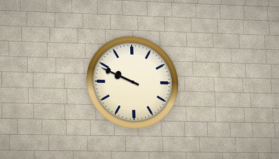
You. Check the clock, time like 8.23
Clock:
9.49
